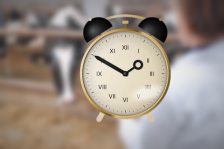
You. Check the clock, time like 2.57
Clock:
1.50
